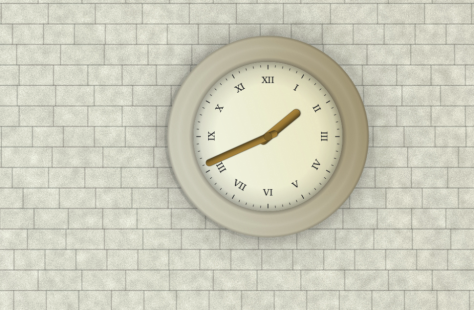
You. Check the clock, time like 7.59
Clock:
1.41
